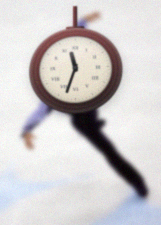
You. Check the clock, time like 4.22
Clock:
11.33
